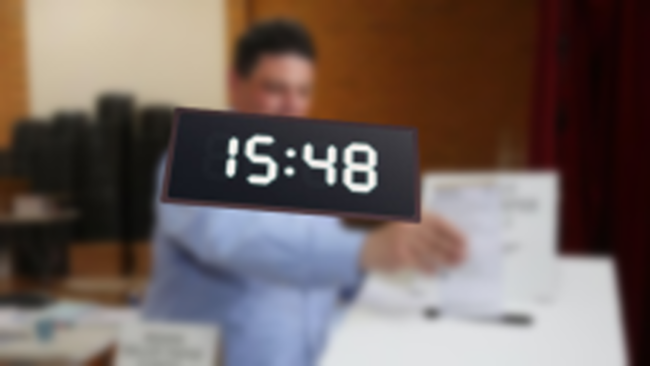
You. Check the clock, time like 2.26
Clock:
15.48
